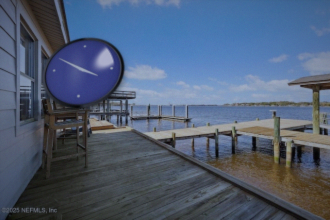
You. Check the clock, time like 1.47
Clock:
3.50
